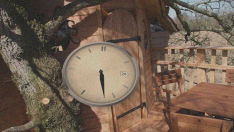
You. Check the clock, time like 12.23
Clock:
5.28
